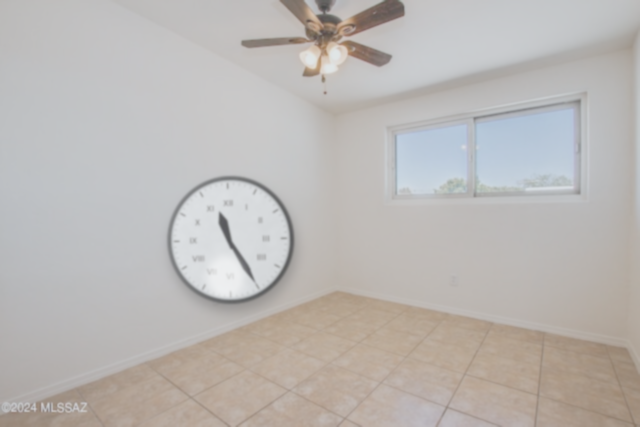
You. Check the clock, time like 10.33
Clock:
11.25
